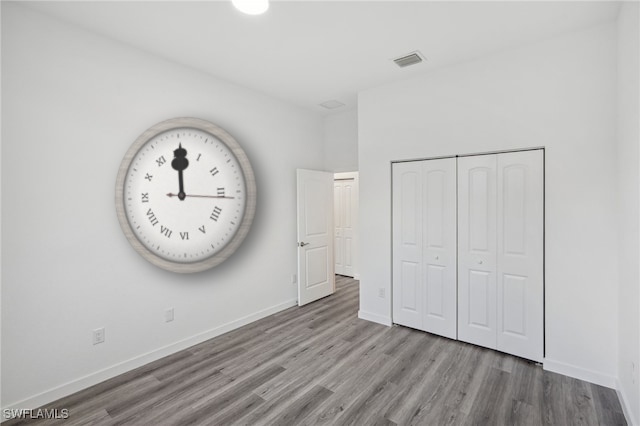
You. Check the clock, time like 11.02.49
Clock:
12.00.16
